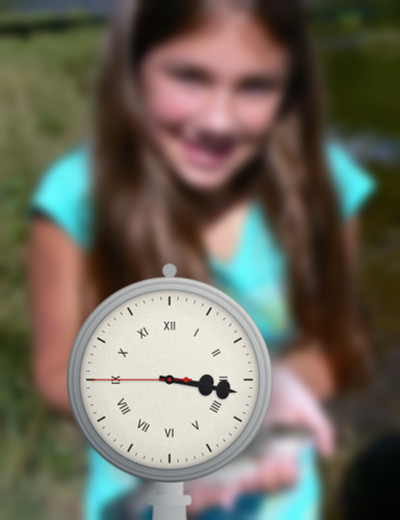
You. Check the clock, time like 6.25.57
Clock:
3.16.45
